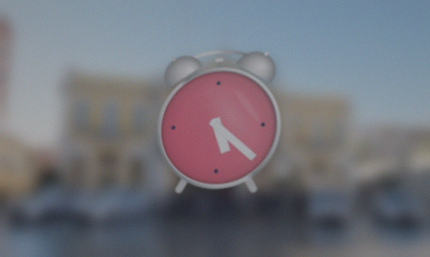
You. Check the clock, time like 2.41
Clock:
5.22
